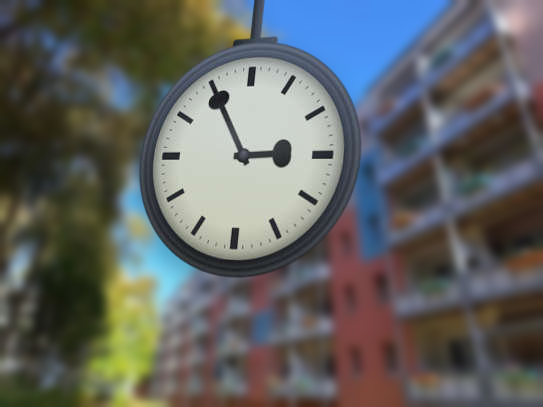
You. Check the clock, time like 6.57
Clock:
2.55
